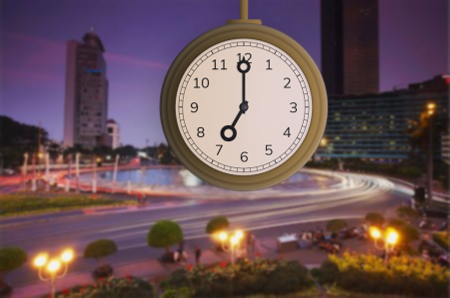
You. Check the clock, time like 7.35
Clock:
7.00
